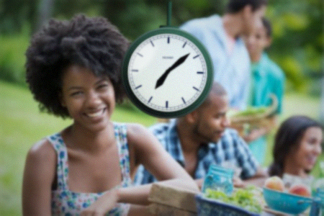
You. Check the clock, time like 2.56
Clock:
7.08
